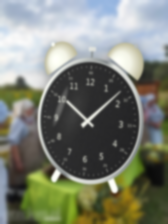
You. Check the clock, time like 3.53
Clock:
10.08
